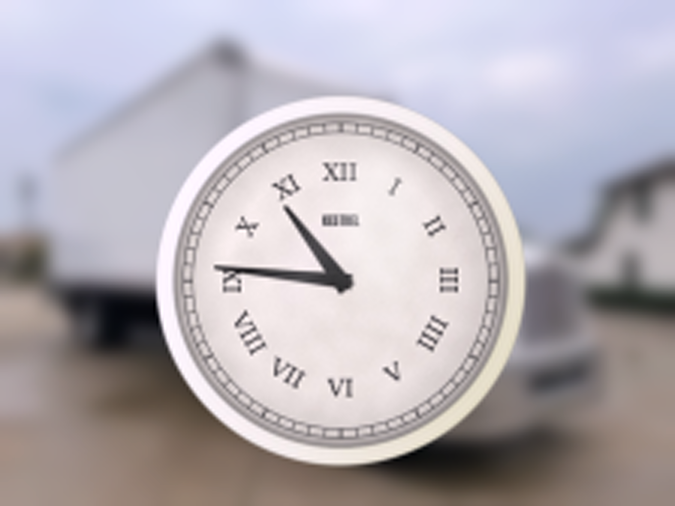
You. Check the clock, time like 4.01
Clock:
10.46
